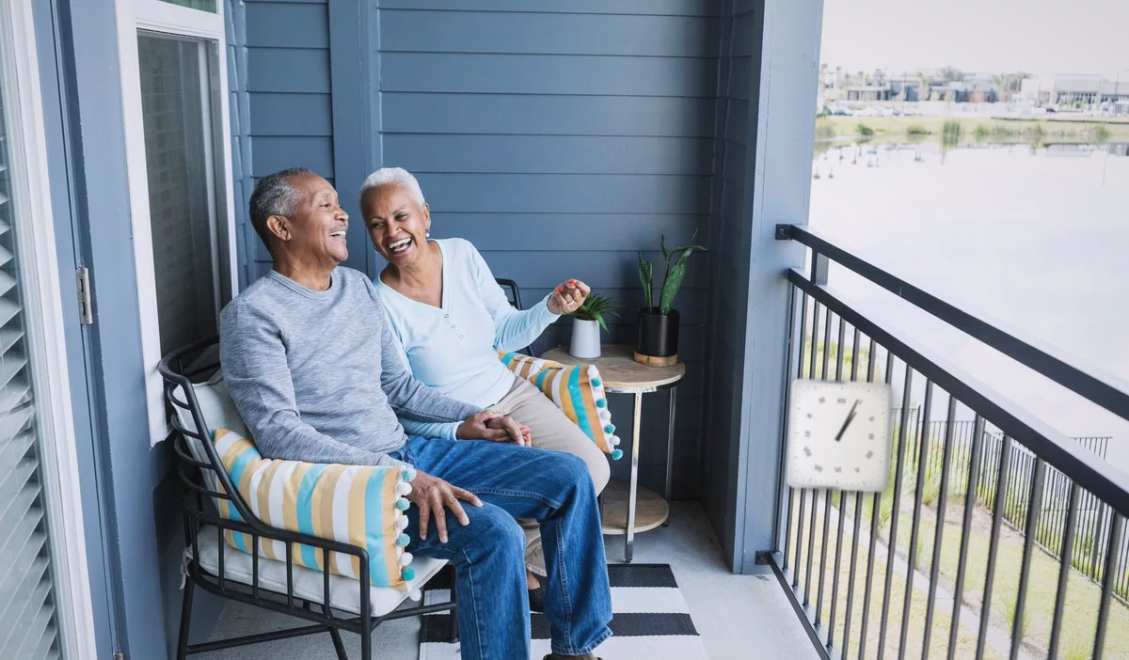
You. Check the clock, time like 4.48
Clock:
1.04
